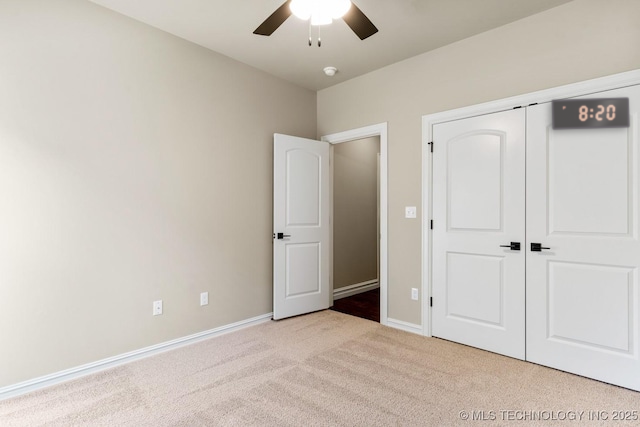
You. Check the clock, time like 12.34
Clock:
8.20
